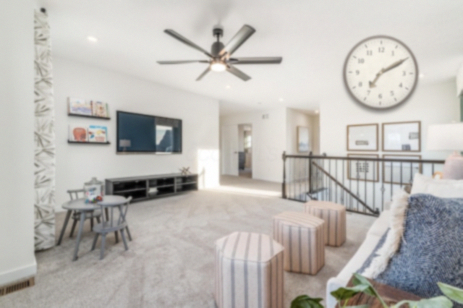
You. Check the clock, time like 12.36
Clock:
7.10
